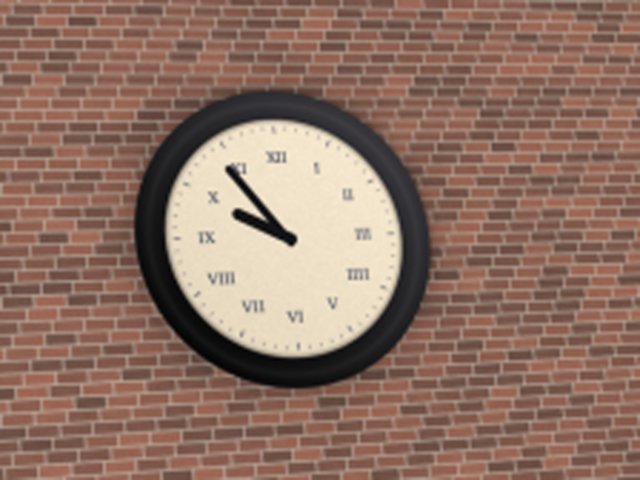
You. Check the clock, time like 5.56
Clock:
9.54
